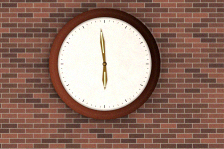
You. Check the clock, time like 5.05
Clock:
5.59
